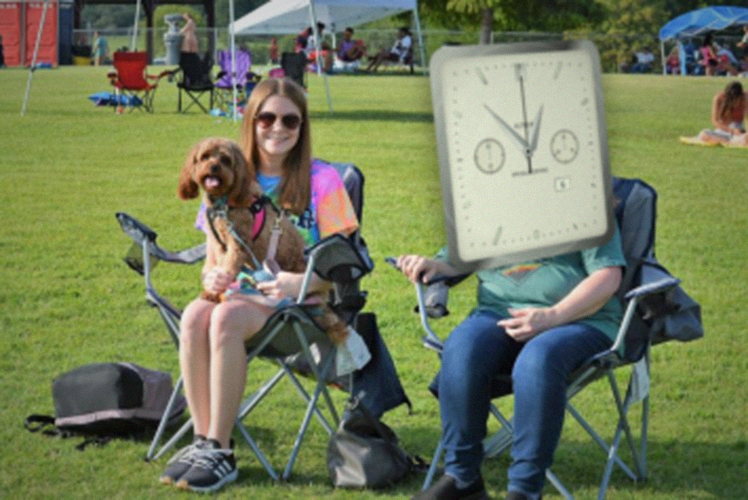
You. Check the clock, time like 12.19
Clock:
12.53
